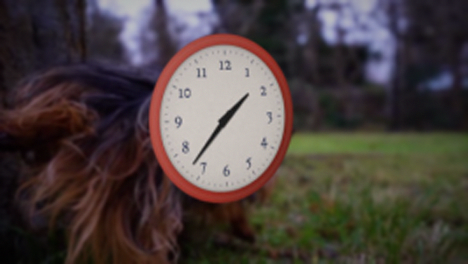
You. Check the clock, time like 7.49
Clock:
1.37
